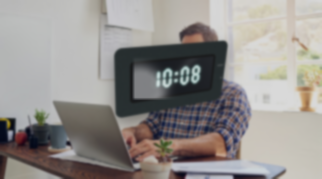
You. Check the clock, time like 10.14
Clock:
10.08
